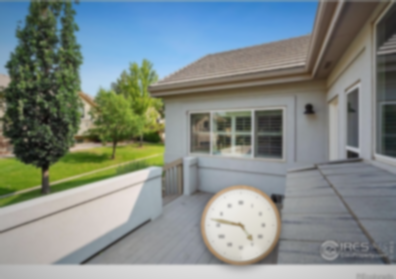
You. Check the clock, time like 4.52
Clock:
4.47
